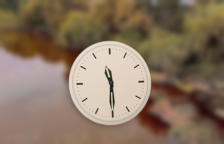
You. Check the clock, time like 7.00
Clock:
11.30
